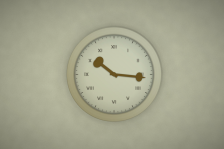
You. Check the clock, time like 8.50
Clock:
10.16
